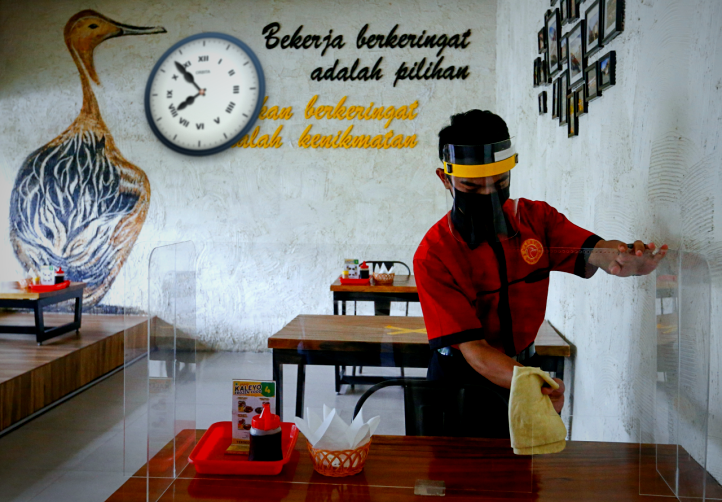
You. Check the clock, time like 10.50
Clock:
7.53
